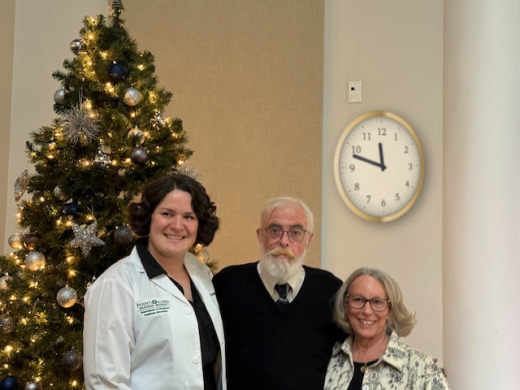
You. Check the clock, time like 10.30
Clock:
11.48
